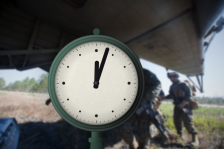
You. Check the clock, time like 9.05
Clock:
12.03
